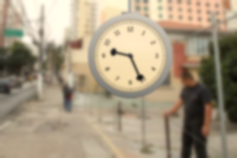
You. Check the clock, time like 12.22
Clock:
9.26
